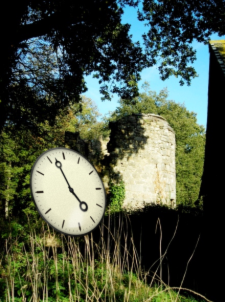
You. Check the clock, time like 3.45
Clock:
4.57
